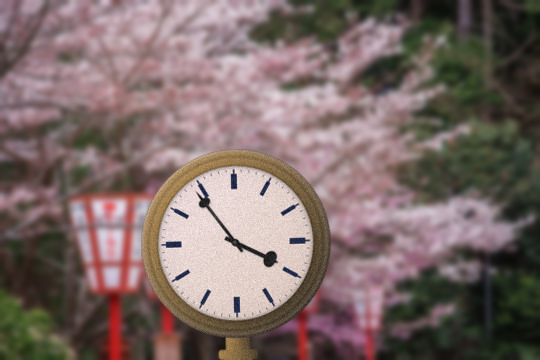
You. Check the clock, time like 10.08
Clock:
3.54
